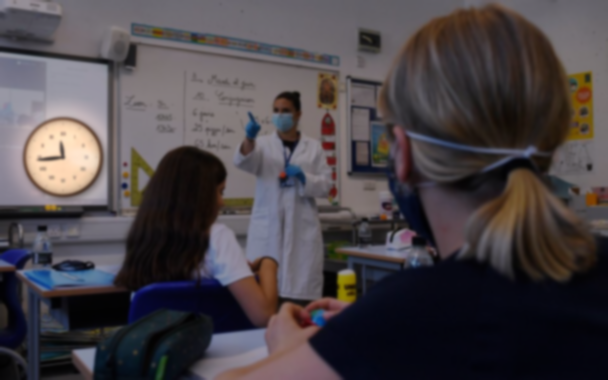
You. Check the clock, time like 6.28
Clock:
11.44
